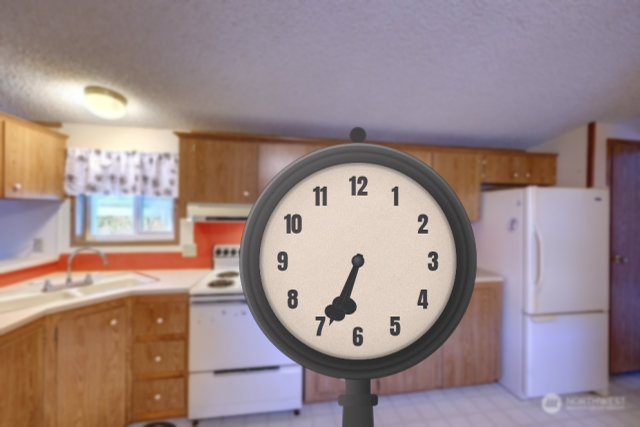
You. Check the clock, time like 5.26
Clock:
6.34
